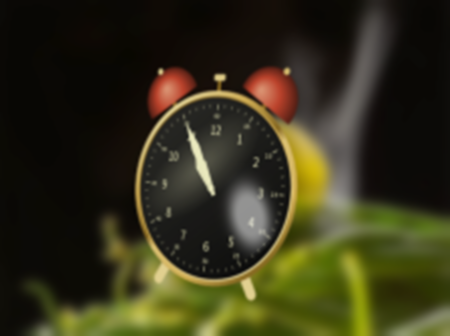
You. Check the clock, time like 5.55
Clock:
10.55
